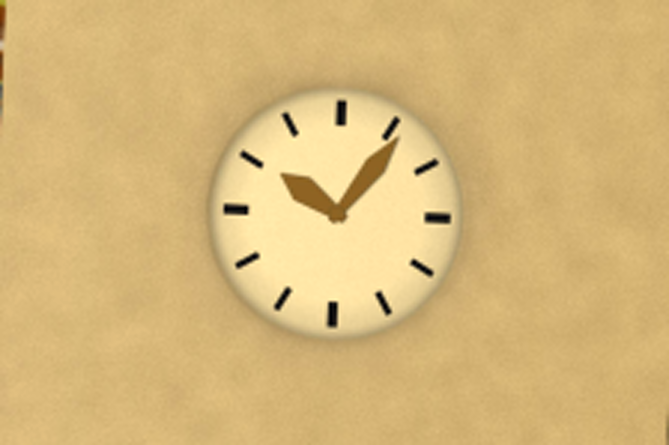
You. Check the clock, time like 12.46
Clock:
10.06
